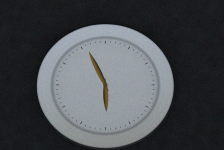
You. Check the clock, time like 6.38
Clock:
5.56
